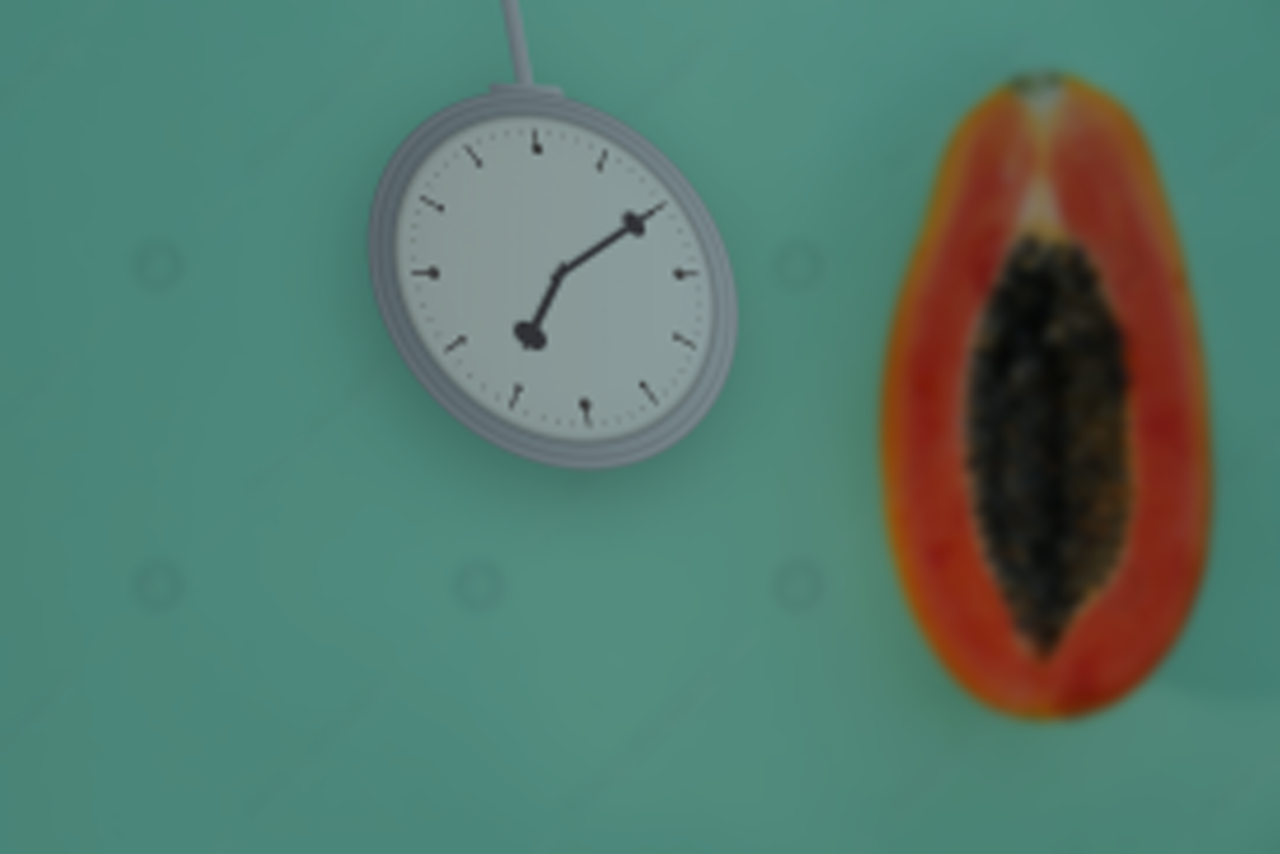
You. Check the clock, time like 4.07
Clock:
7.10
